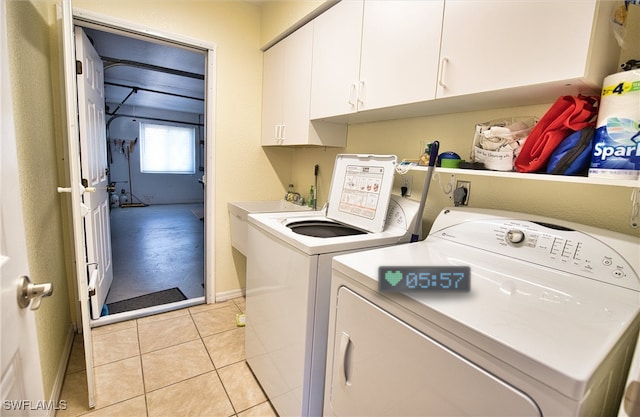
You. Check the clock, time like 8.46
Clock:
5.57
